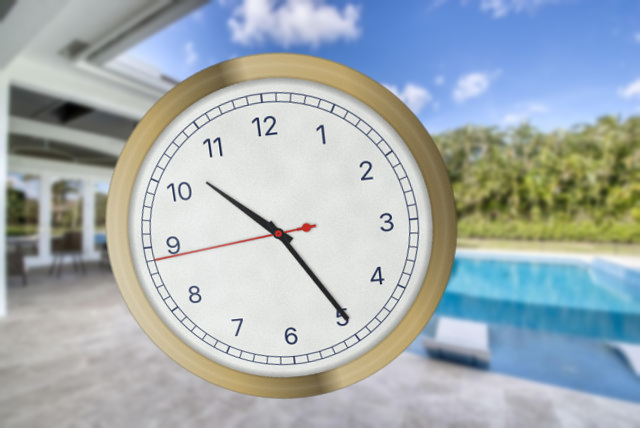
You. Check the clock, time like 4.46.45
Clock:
10.24.44
